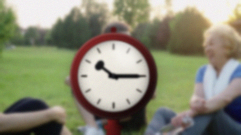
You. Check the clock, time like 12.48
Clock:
10.15
